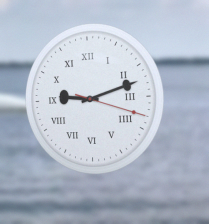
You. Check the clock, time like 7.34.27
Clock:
9.12.18
